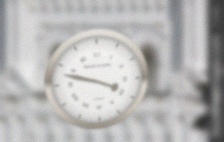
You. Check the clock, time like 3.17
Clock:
3.48
